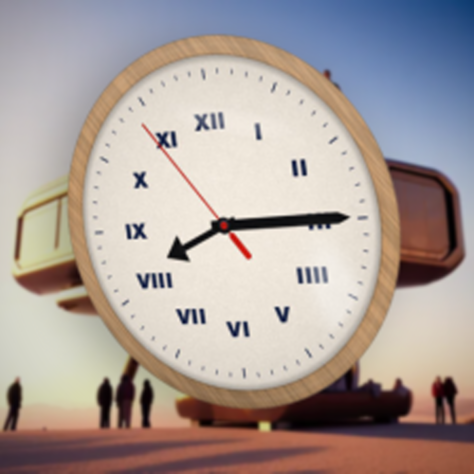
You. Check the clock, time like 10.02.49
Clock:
8.14.54
